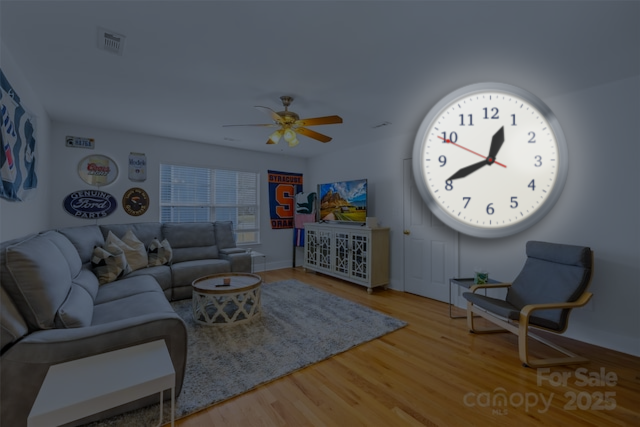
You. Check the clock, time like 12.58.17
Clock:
12.40.49
